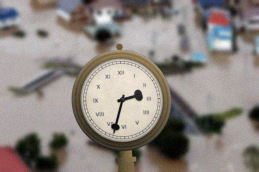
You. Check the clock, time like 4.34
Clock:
2.33
